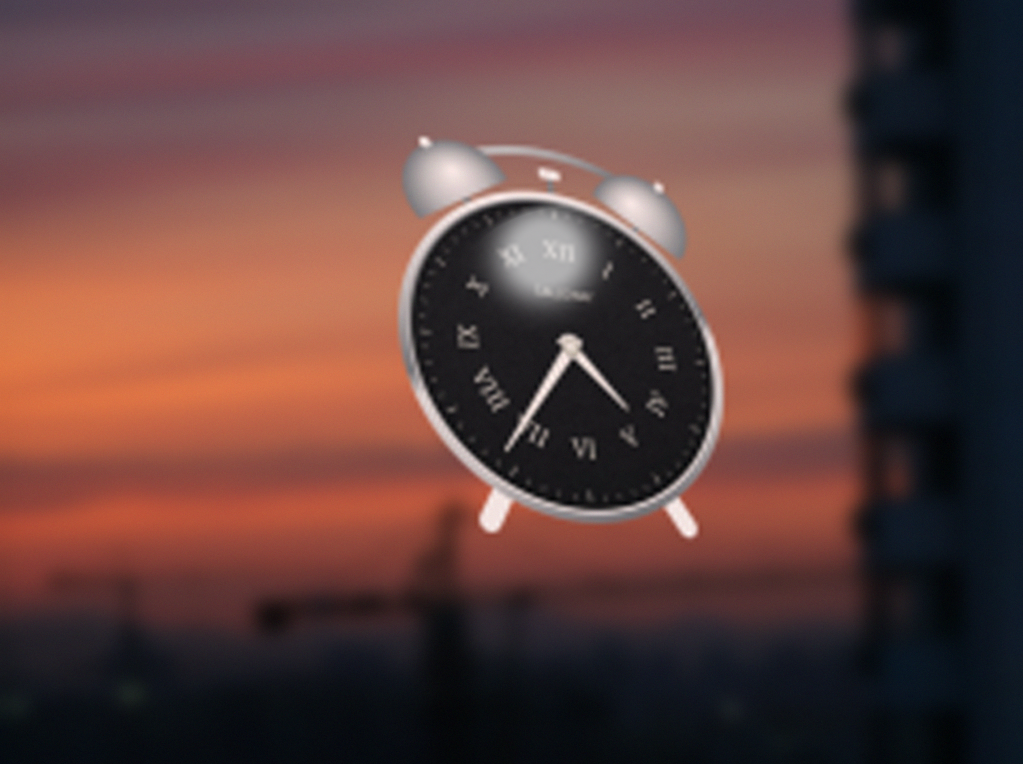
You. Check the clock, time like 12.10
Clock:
4.36
